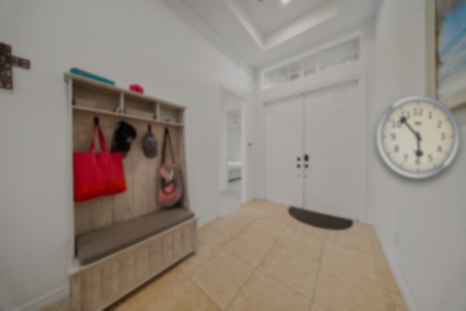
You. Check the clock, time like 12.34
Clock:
5.53
